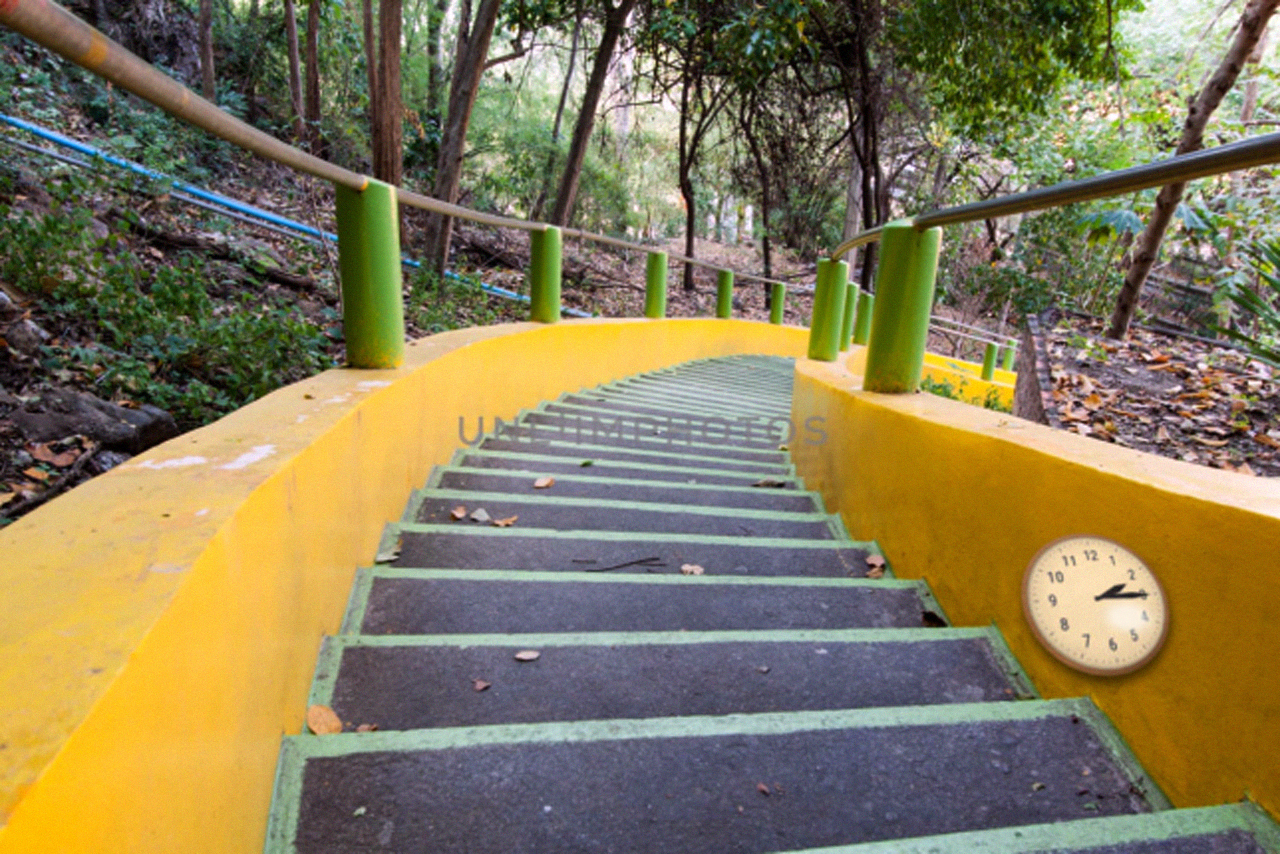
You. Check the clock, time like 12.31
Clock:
2.15
